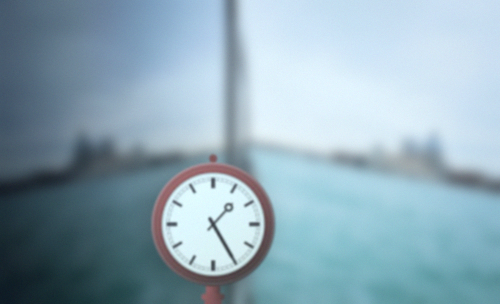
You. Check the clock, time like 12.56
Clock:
1.25
